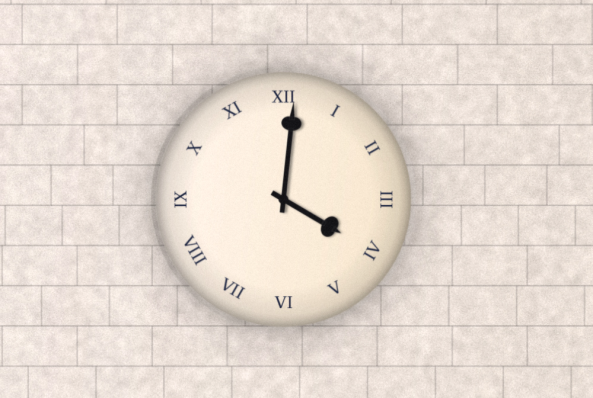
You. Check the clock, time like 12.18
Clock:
4.01
